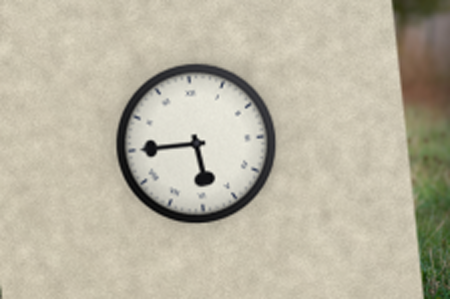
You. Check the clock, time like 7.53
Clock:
5.45
